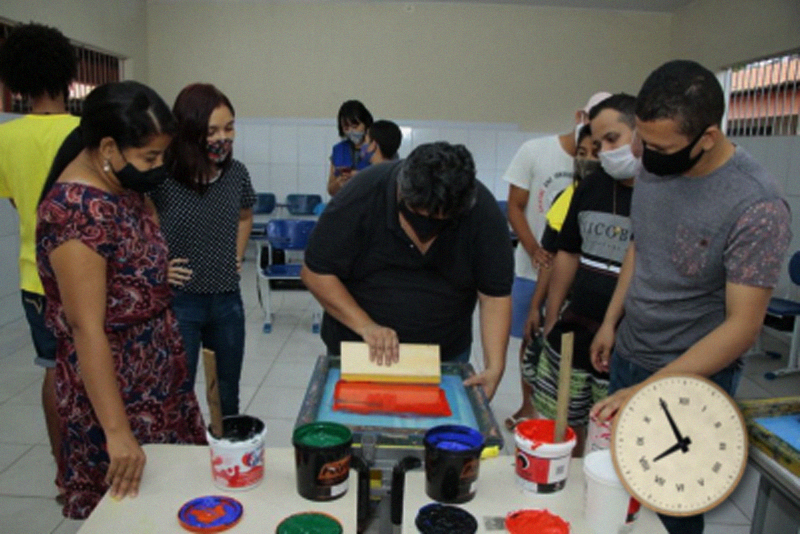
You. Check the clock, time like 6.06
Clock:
7.55
